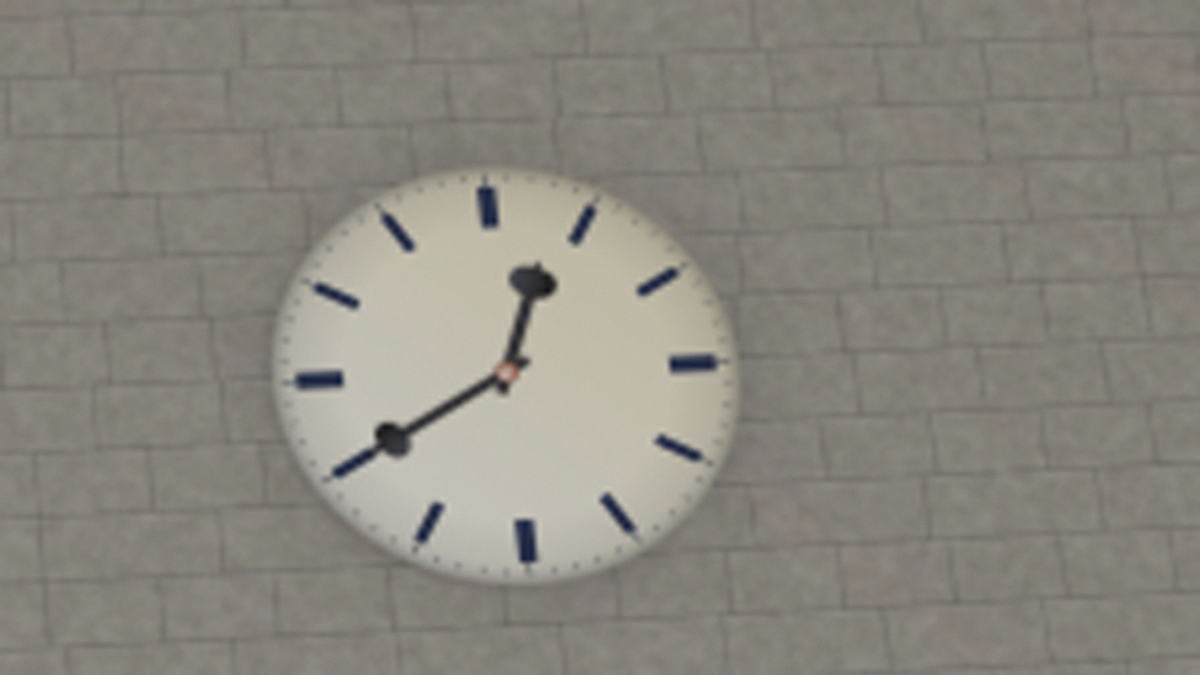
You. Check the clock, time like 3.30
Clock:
12.40
